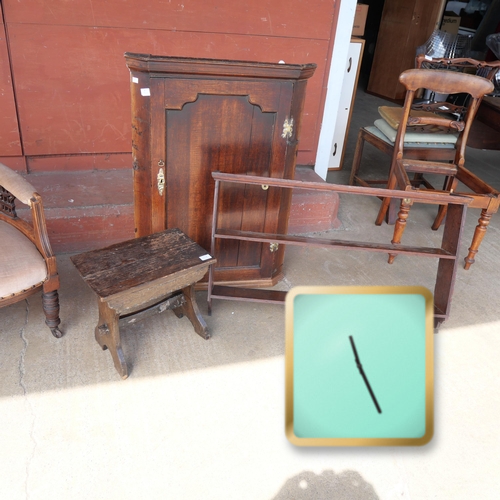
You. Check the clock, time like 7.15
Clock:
11.26
